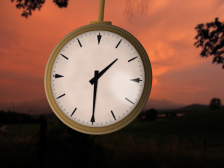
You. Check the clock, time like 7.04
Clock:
1.30
